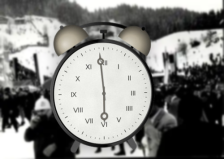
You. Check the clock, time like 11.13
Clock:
5.59
